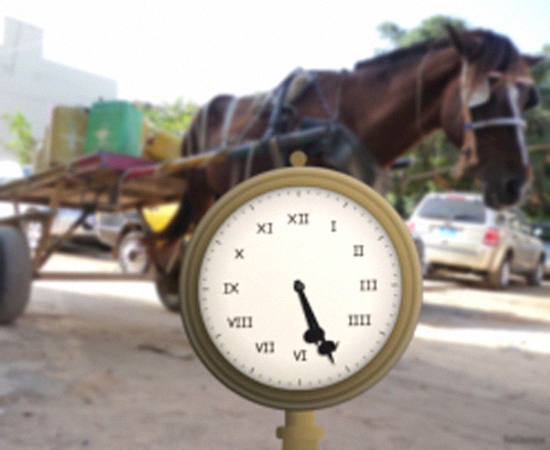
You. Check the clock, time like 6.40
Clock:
5.26
